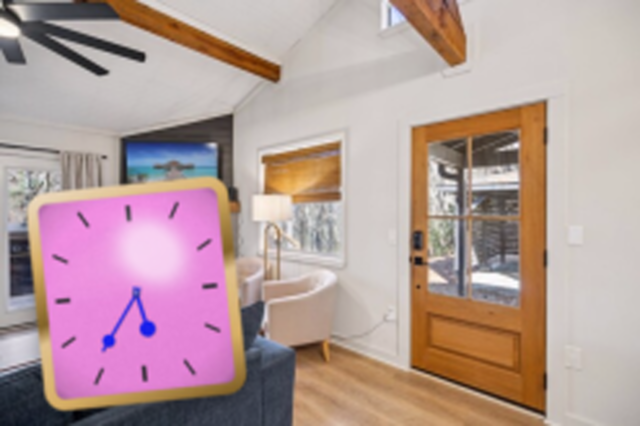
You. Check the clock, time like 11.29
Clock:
5.36
